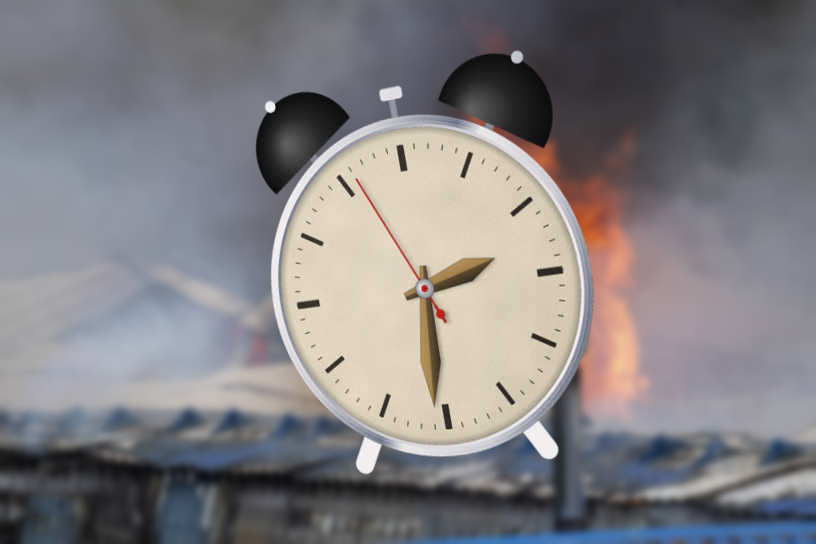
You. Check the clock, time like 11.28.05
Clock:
2.30.56
